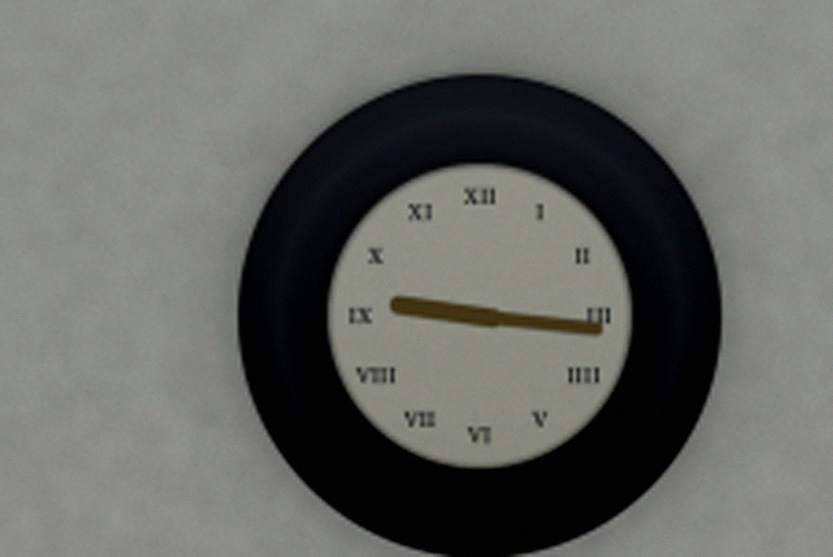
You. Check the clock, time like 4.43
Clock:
9.16
